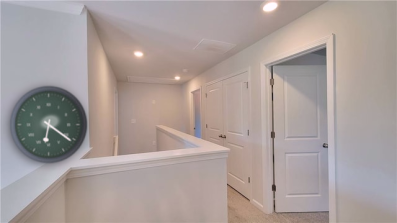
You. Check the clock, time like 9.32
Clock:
6.21
